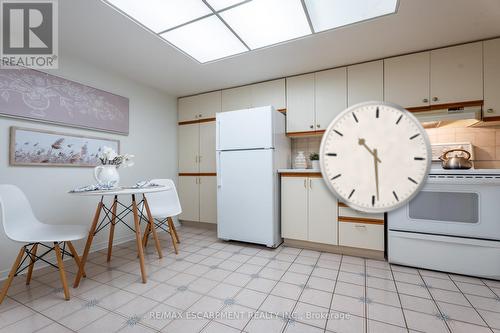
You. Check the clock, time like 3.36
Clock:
10.29
